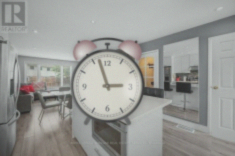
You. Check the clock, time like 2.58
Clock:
2.57
